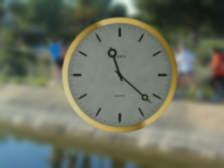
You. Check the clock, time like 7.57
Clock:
11.22
